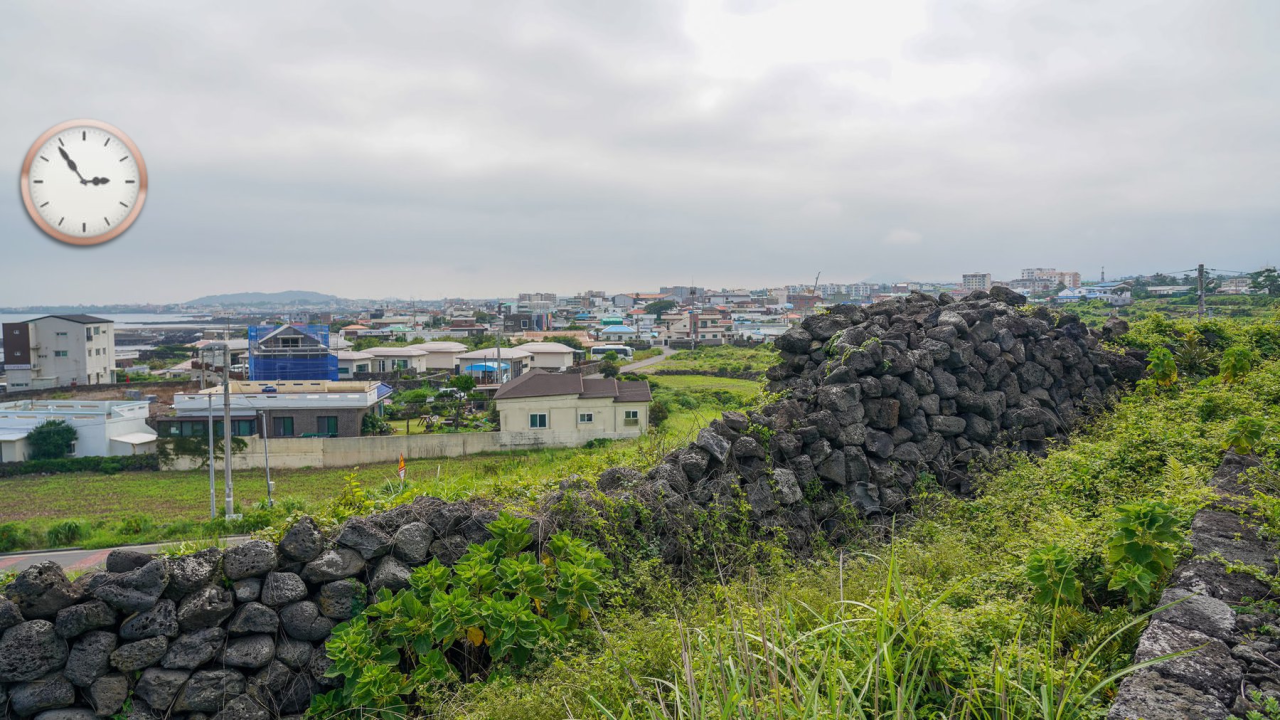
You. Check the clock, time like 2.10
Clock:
2.54
